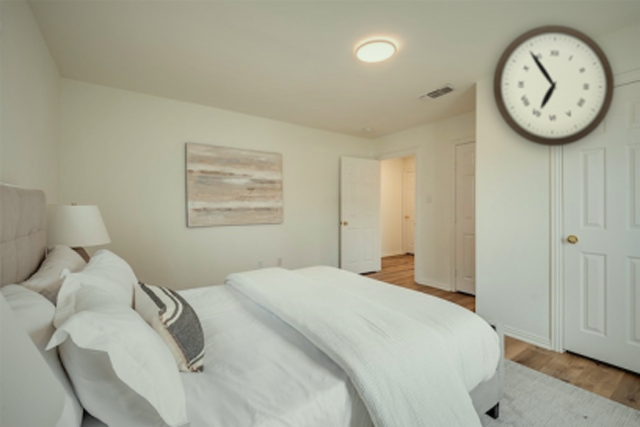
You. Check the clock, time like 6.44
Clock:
6.54
